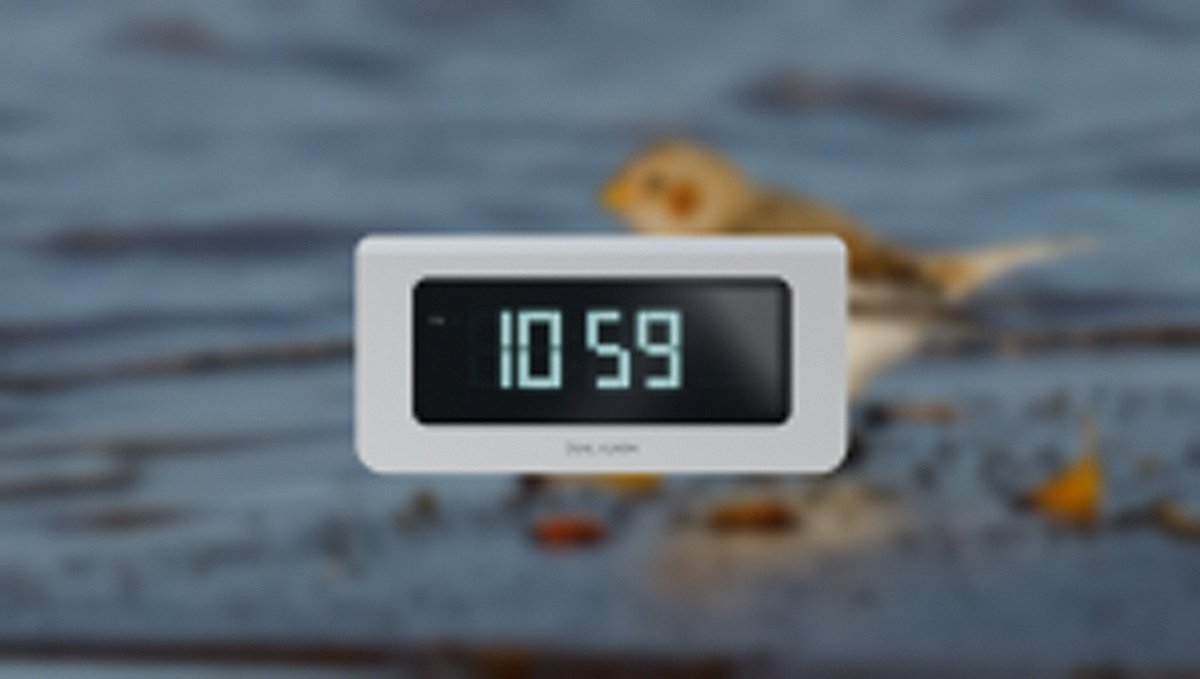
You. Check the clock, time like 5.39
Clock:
10.59
